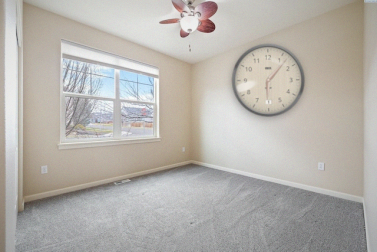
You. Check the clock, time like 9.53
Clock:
6.07
